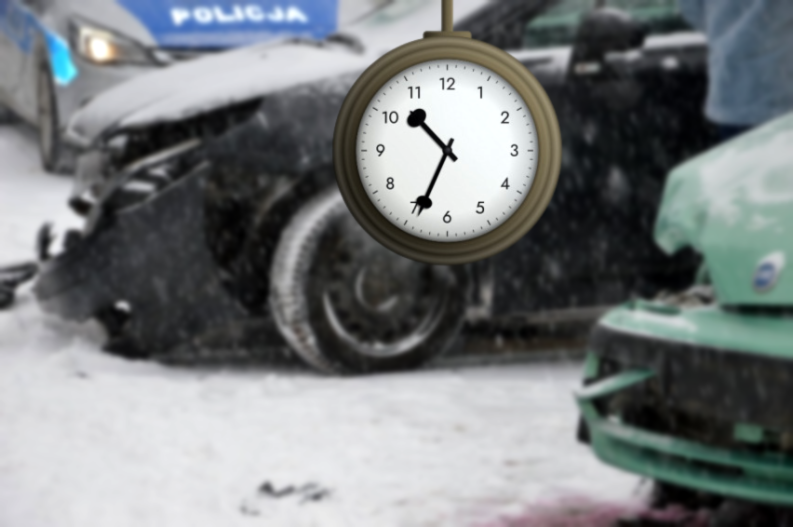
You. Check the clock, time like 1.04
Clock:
10.34
